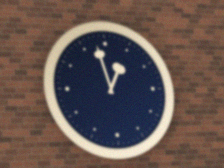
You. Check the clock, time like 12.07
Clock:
12.58
